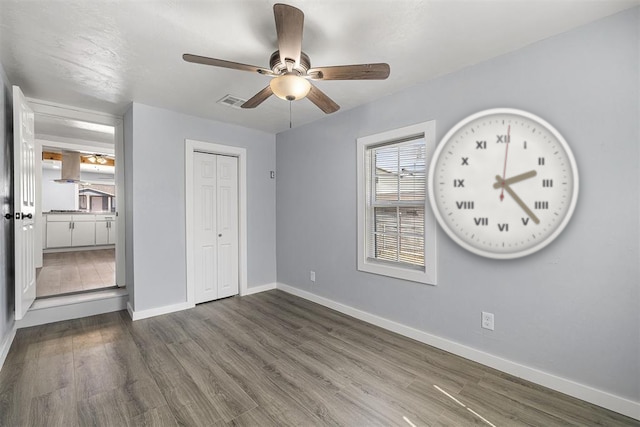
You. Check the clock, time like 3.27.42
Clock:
2.23.01
